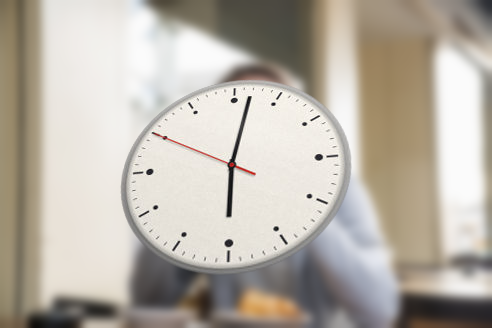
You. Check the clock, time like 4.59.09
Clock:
6.01.50
